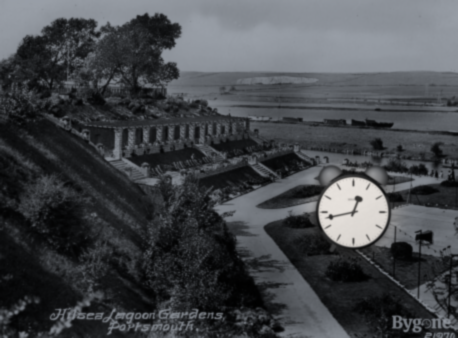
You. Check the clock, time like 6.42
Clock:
12.43
